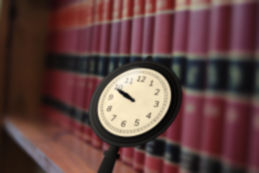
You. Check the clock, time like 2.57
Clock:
9.49
